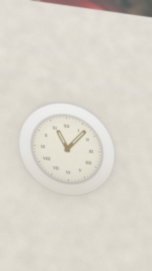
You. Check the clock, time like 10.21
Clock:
11.07
